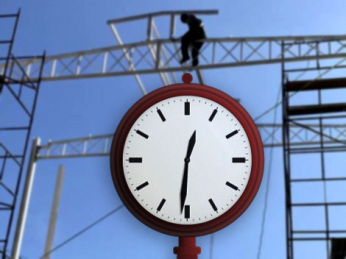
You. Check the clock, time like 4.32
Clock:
12.31
